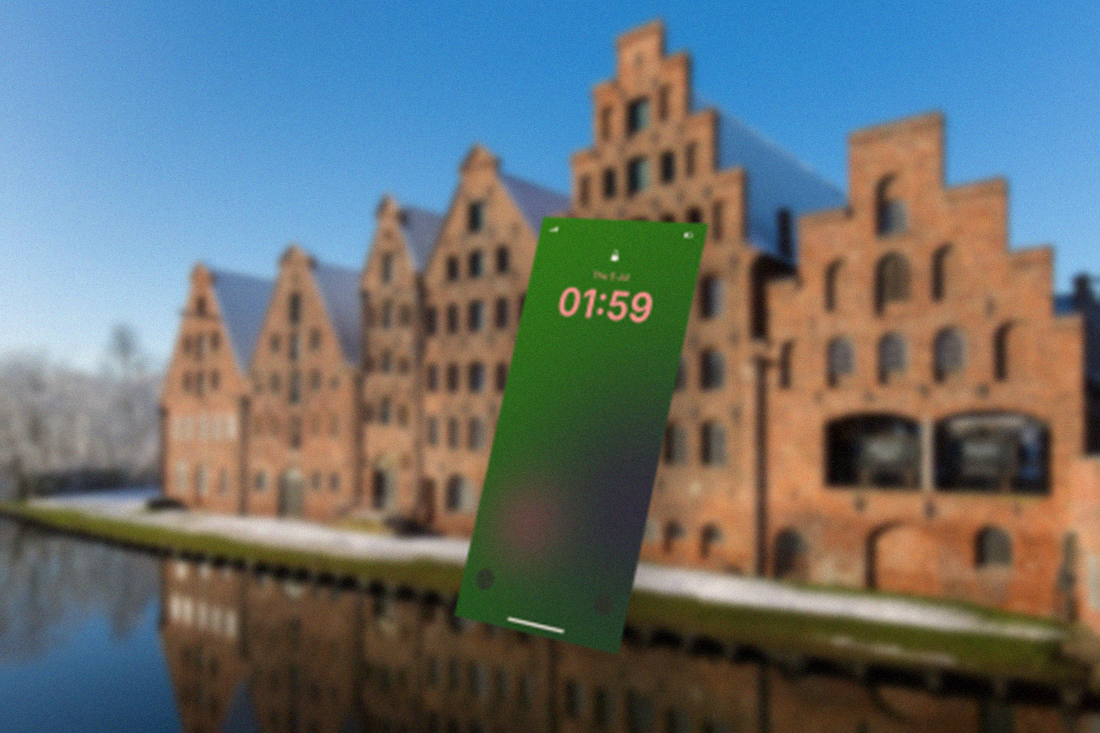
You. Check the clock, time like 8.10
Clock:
1.59
